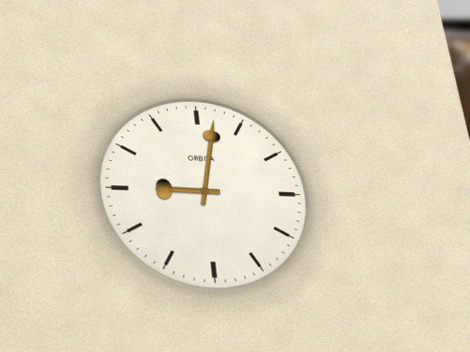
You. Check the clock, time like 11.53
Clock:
9.02
